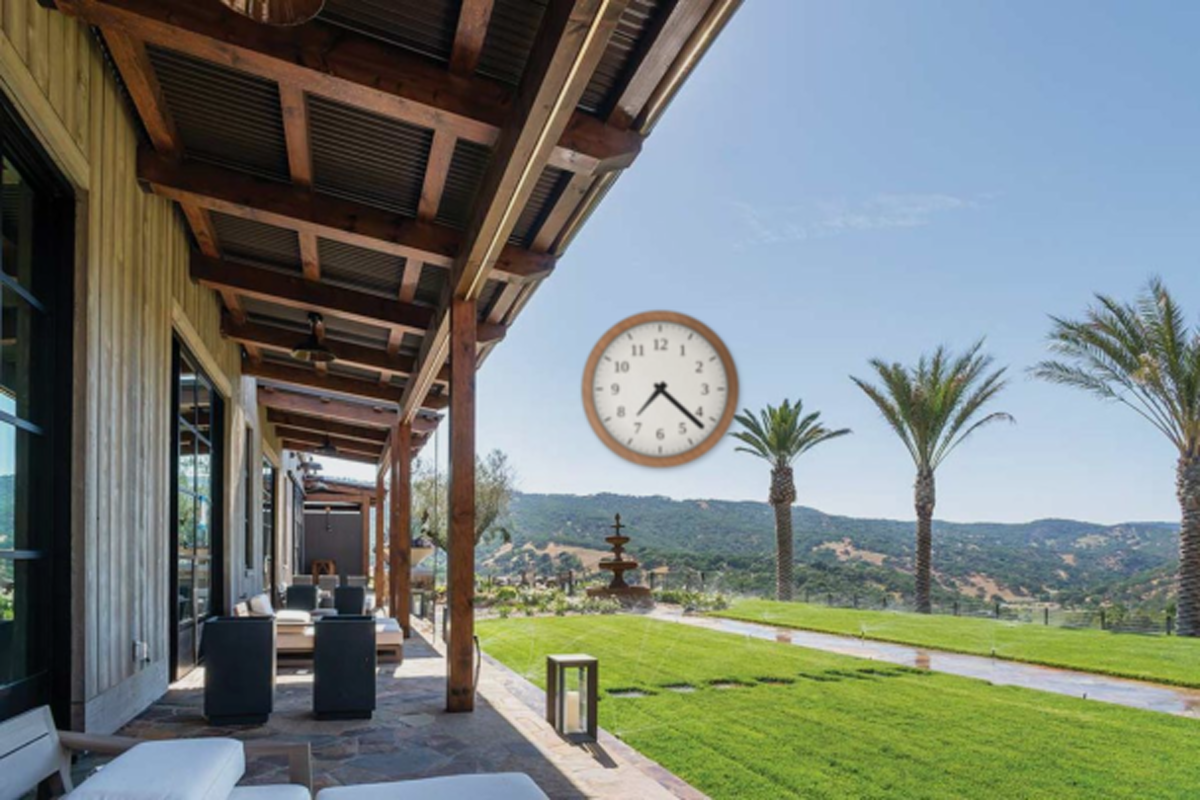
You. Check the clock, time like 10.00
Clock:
7.22
